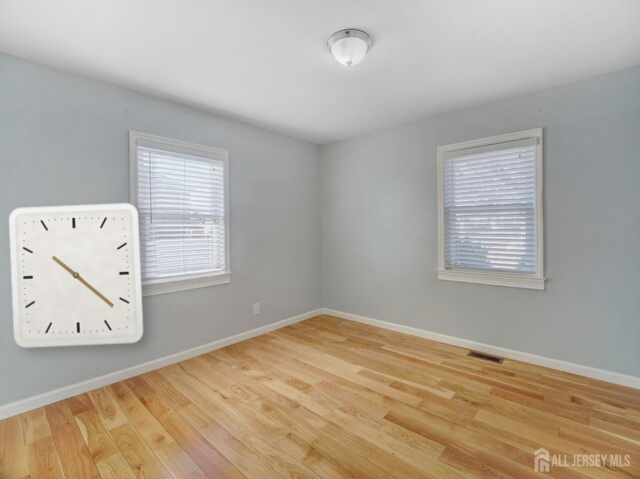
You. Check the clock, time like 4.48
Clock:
10.22
